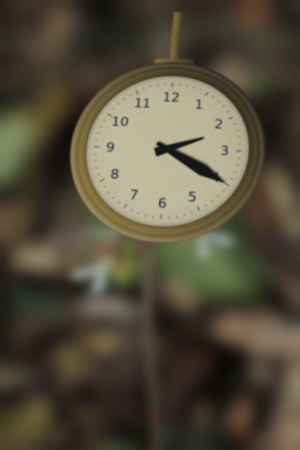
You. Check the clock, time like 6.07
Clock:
2.20
